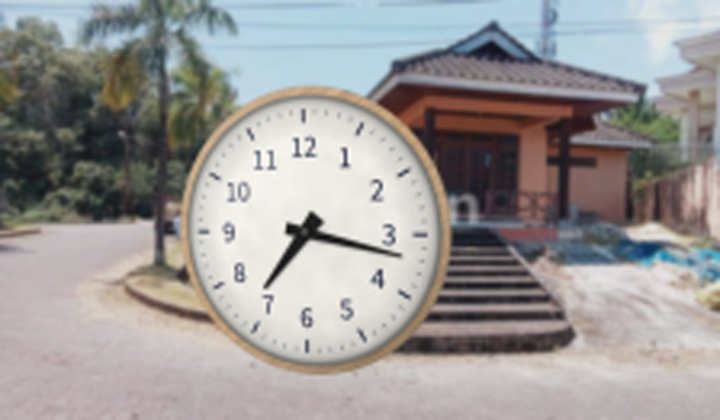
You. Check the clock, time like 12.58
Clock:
7.17
